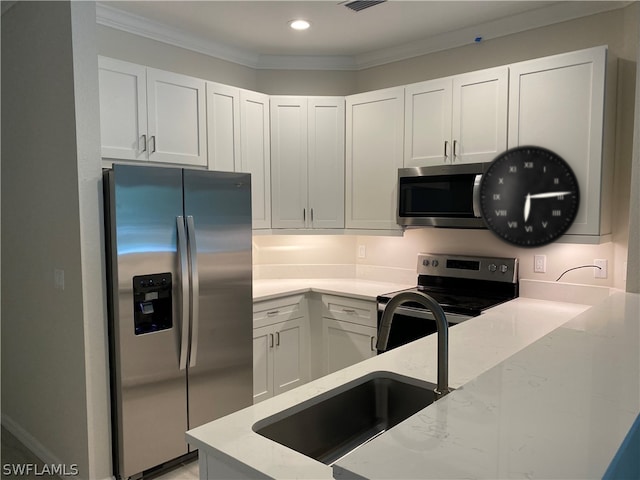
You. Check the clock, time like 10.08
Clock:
6.14
